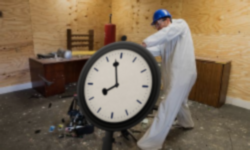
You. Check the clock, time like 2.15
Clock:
7.58
